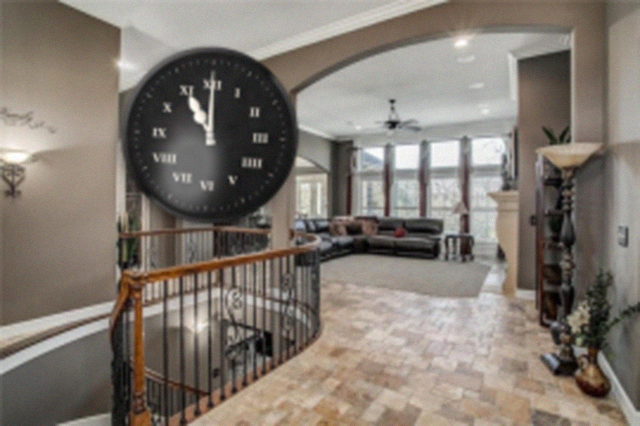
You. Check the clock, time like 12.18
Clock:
11.00
